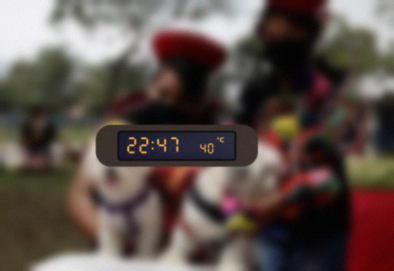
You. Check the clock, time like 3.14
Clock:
22.47
